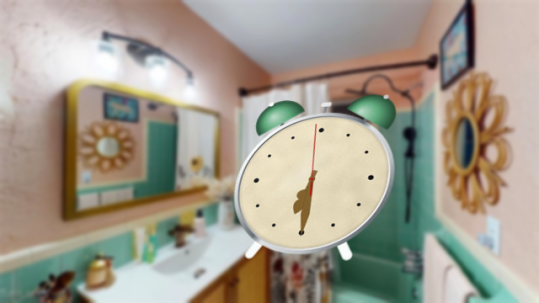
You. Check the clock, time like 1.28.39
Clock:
6.29.59
